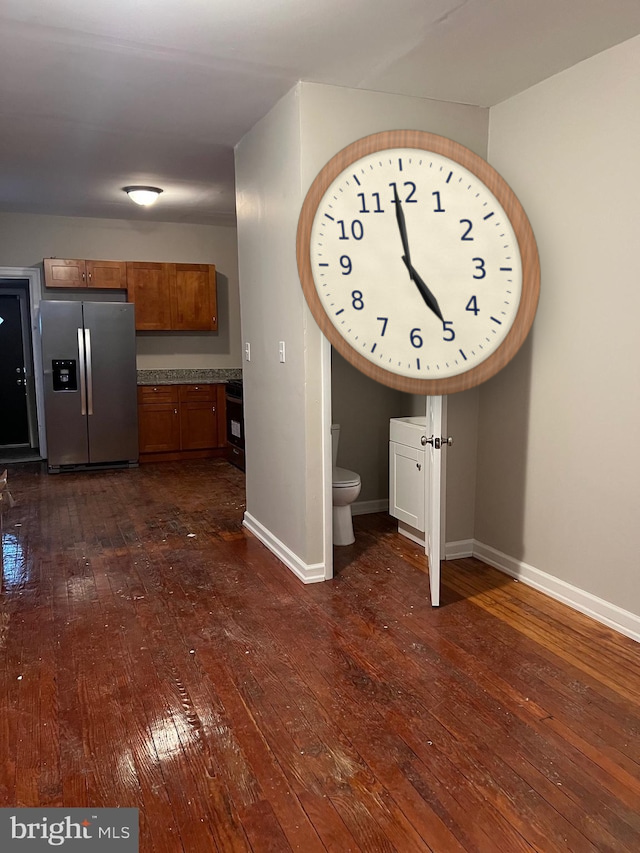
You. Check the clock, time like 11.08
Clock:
4.59
